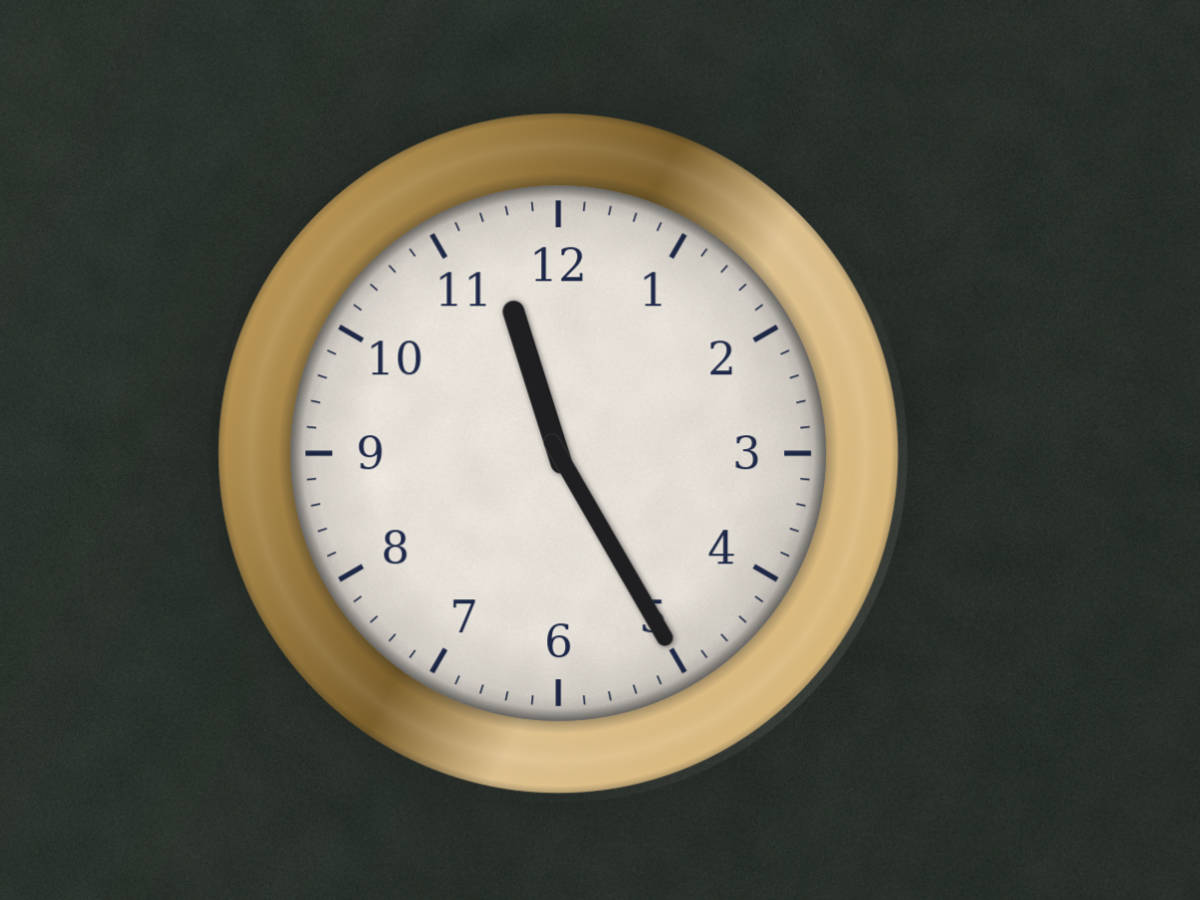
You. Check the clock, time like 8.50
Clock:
11.25
